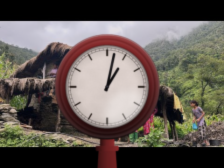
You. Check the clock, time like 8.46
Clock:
1.02
